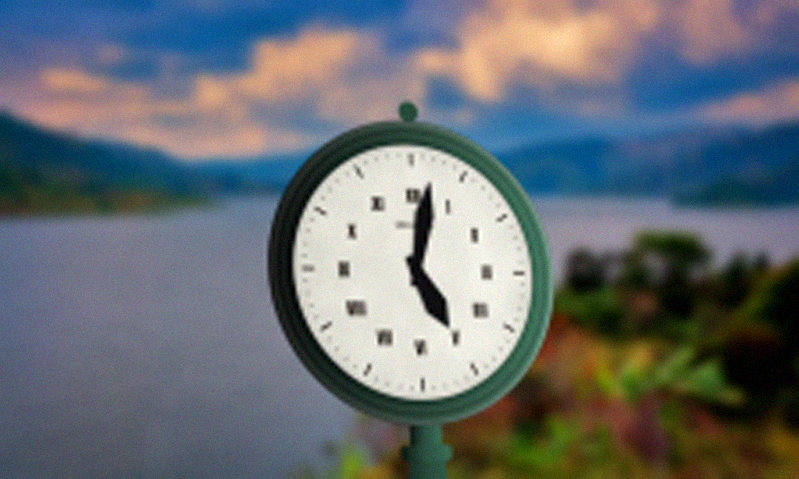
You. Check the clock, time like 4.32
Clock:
5.02
